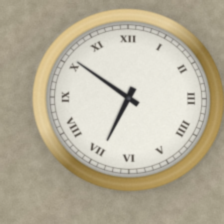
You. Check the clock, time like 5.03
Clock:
6.51
